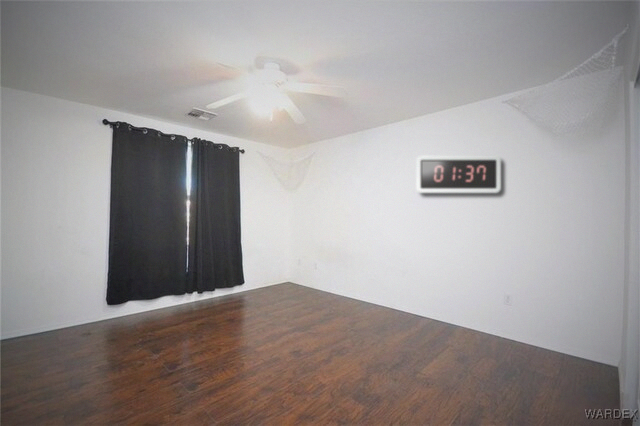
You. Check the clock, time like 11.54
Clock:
1.37
